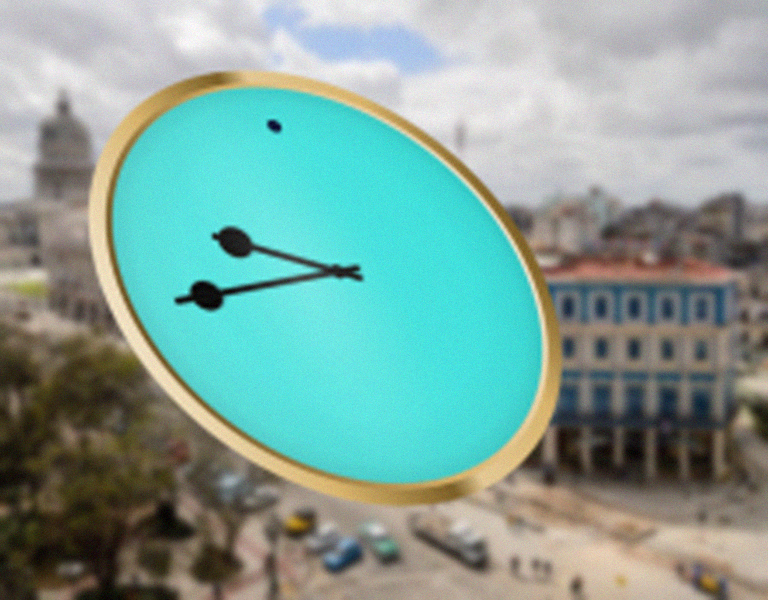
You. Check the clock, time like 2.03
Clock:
9.44
